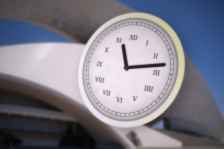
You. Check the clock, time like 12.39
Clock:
11.13
